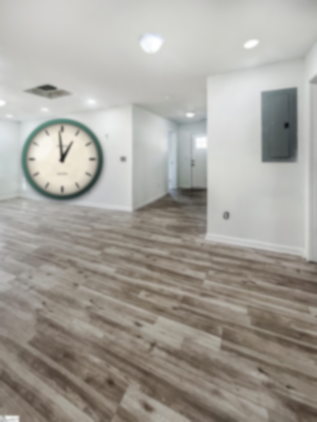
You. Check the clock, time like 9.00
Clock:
12.59
